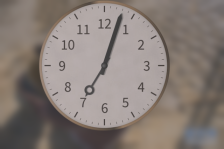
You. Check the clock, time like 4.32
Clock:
7.03
